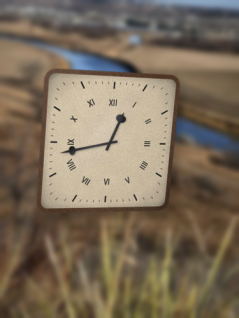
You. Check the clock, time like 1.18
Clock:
12.43
